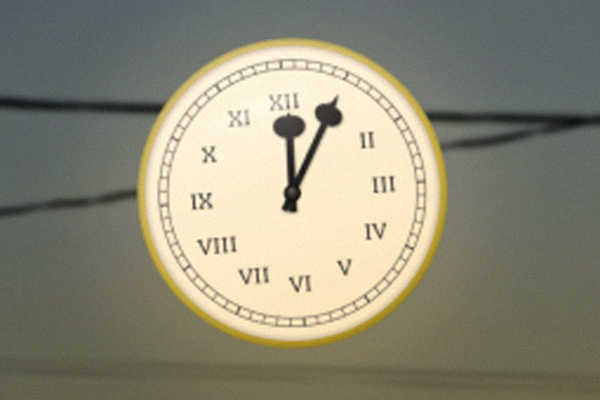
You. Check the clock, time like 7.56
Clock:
12.05
